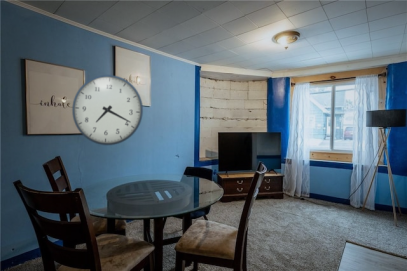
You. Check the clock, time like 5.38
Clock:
7.19
